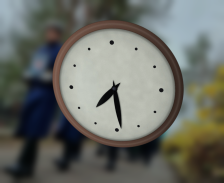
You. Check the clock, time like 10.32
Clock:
7.29
